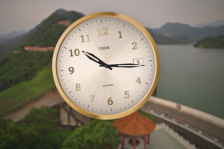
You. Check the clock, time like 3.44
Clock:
10.16
